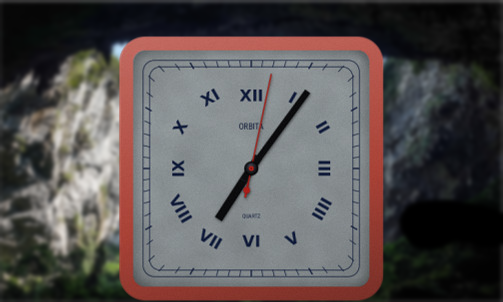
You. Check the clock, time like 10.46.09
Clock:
7.06.02
